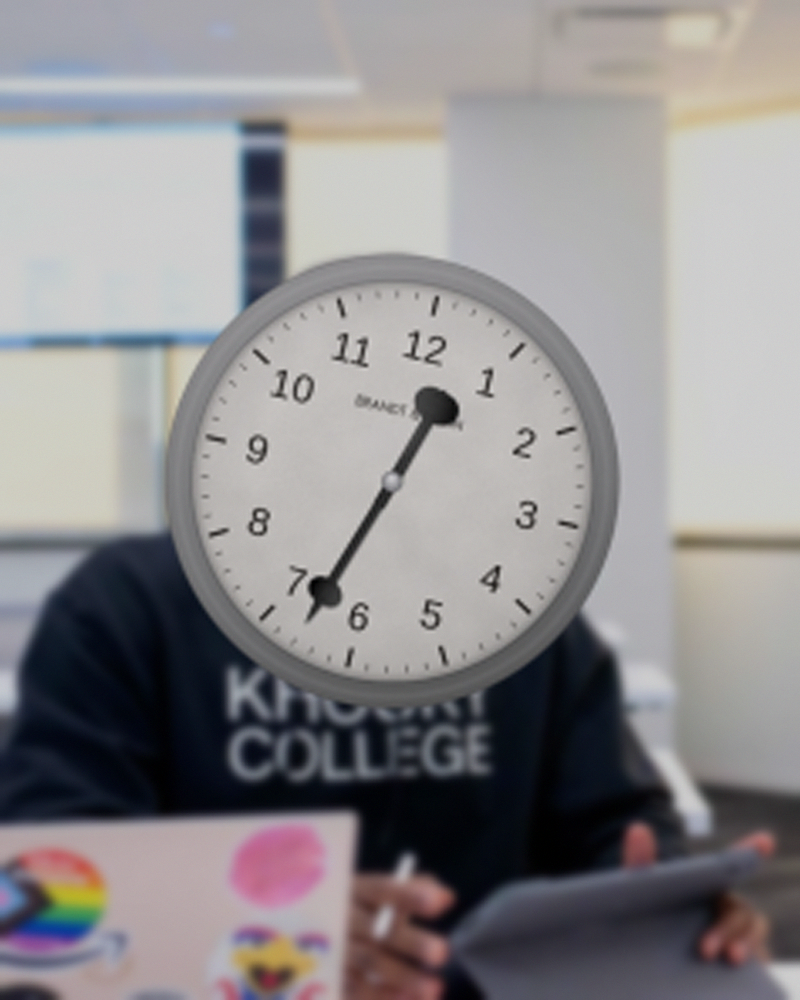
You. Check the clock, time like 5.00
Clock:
12.33
